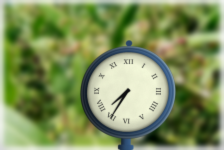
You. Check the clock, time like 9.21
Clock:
7.35
